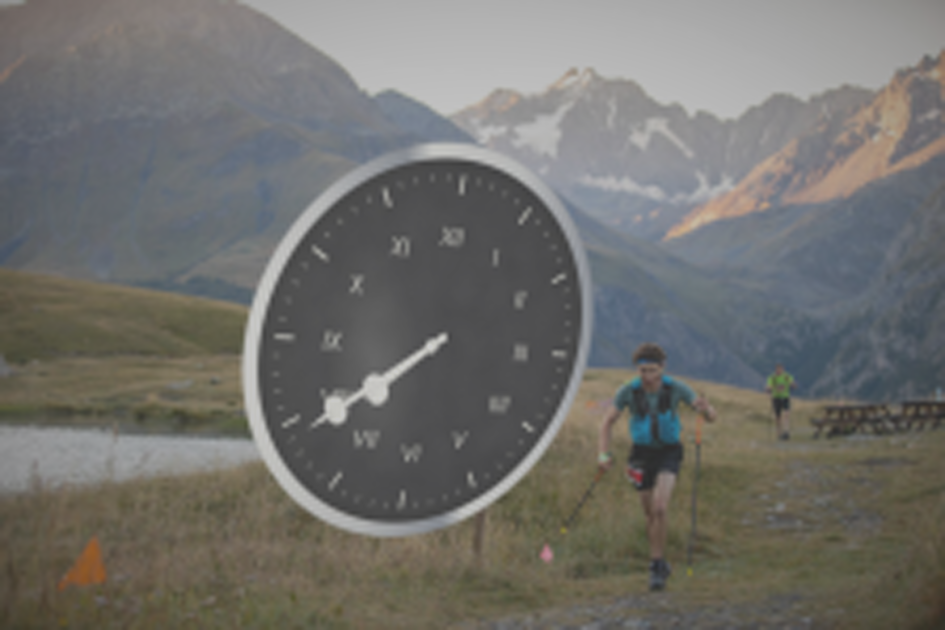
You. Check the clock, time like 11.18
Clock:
7.39
